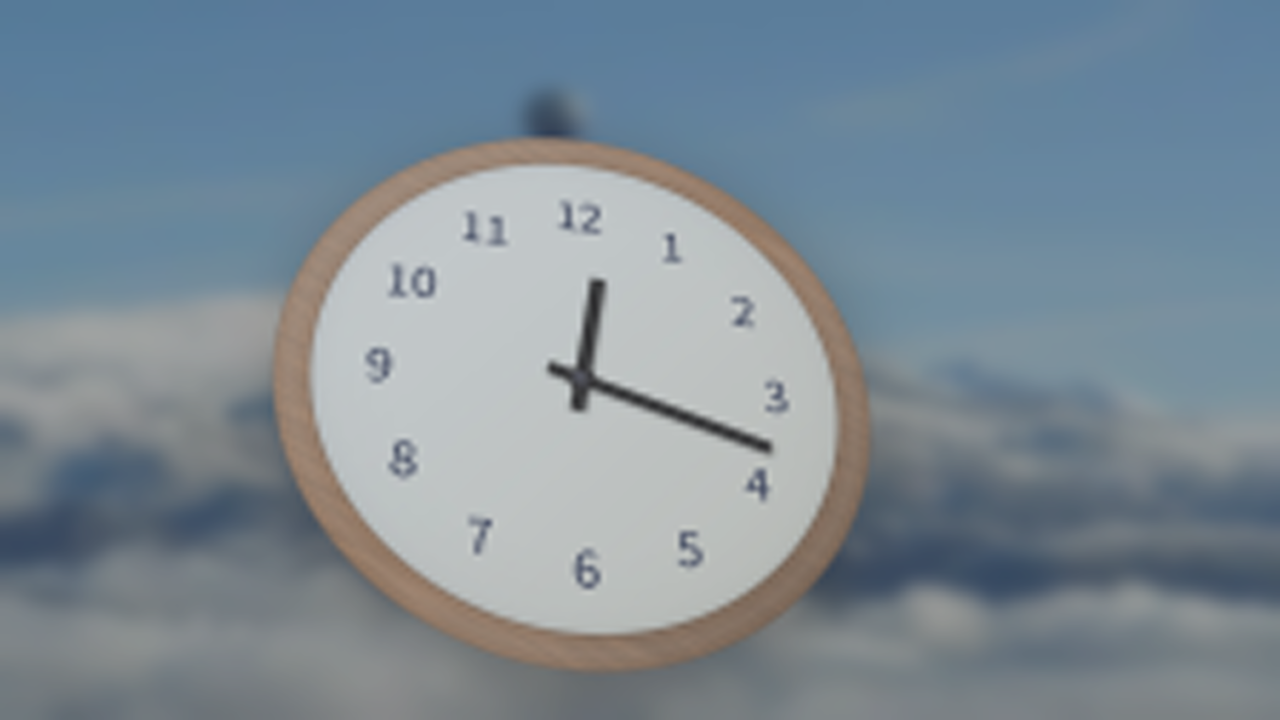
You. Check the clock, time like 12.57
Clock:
12.18
